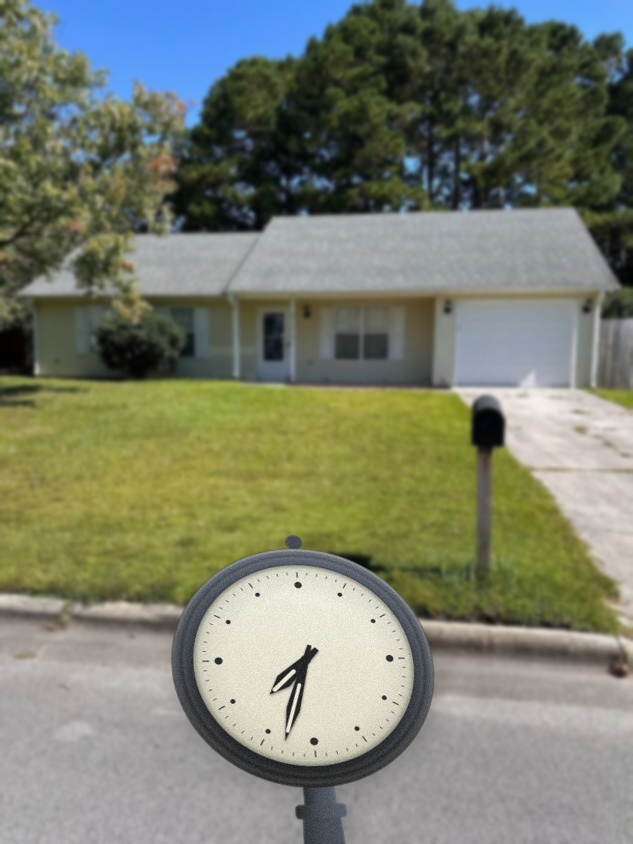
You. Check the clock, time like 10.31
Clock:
7.33
